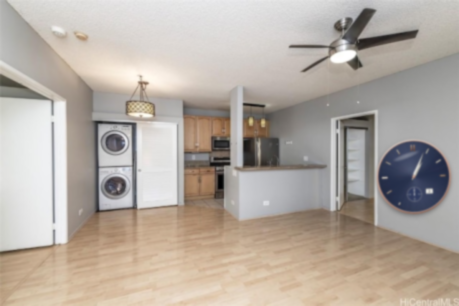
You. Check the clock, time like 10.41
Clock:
1.04
